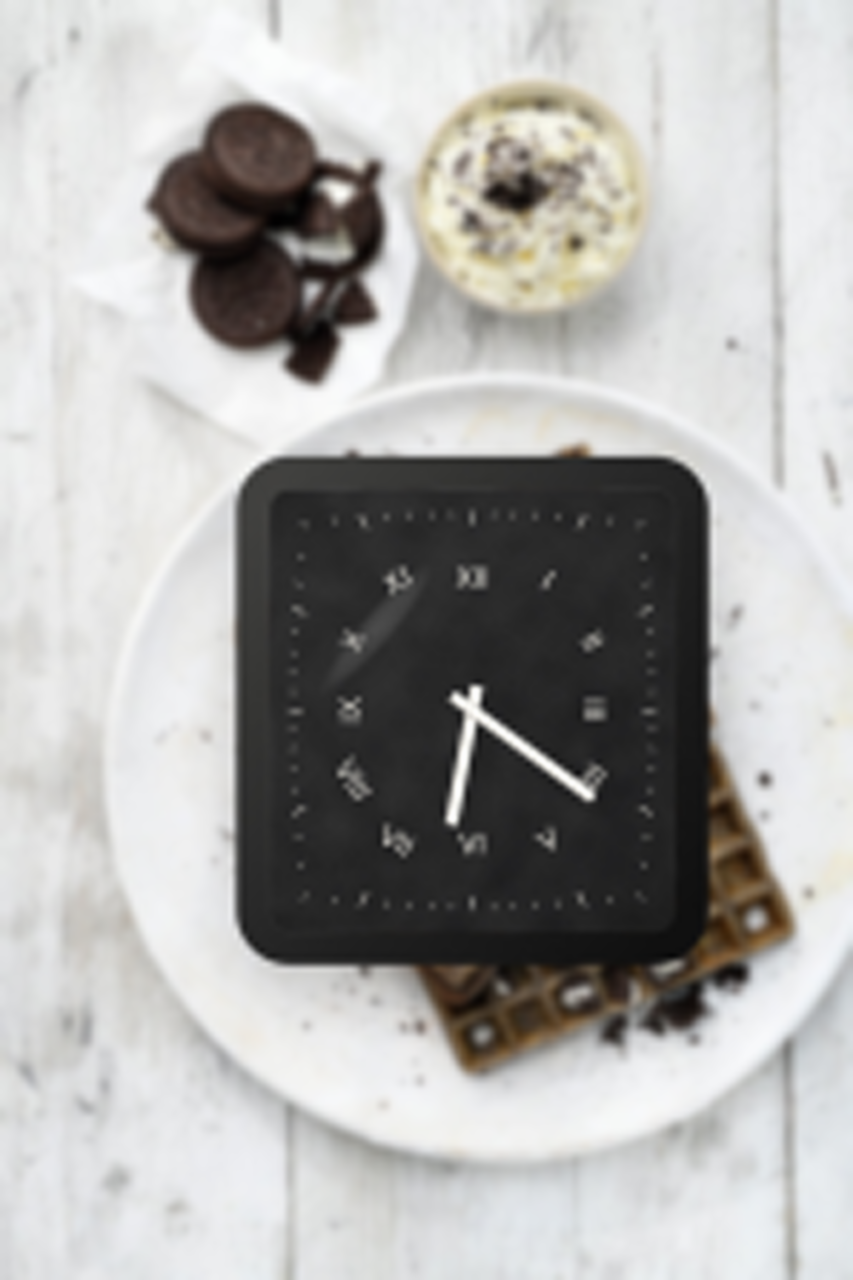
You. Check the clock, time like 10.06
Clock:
6.21
